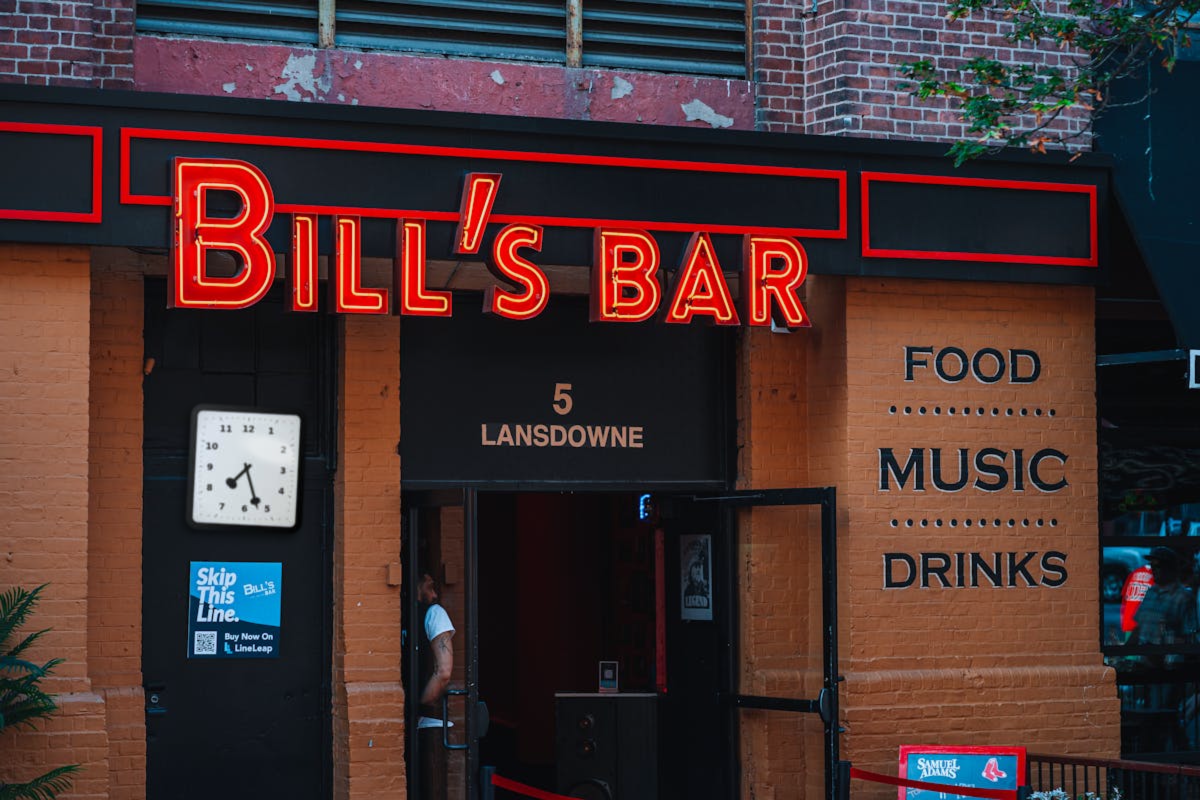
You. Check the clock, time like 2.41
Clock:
7.27
